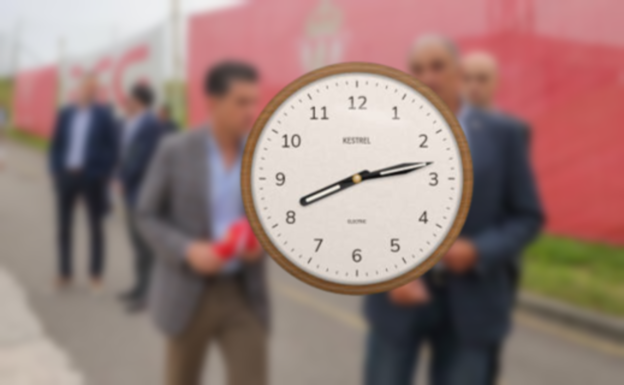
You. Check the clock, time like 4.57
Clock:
8.13
